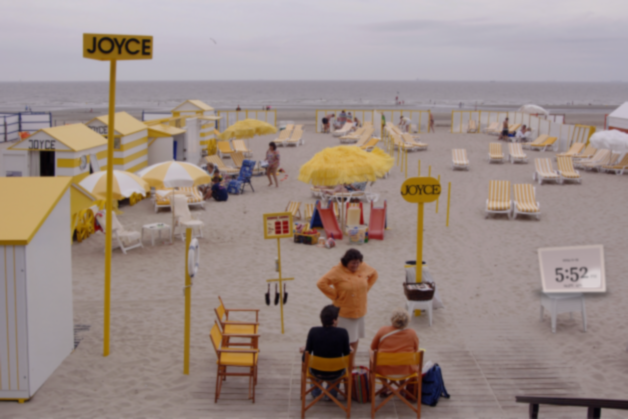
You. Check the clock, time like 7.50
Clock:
5.52
